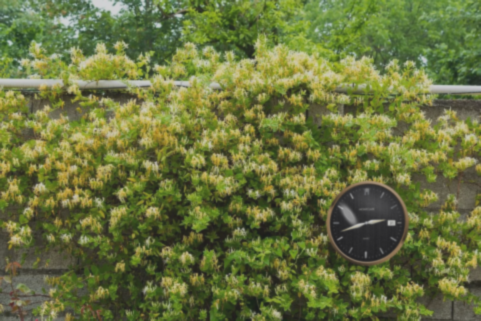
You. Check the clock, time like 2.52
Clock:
2.42
